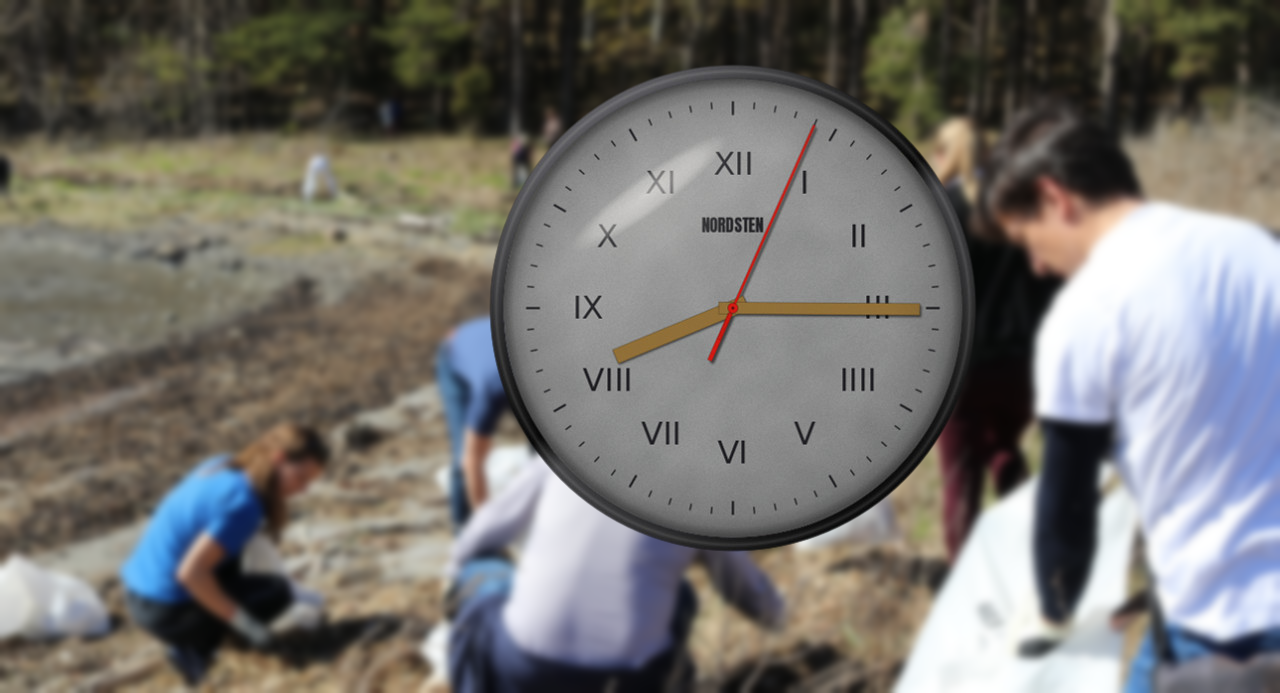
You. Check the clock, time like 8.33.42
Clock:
8.15.04
